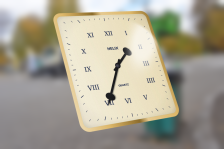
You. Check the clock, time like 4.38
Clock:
1.35
